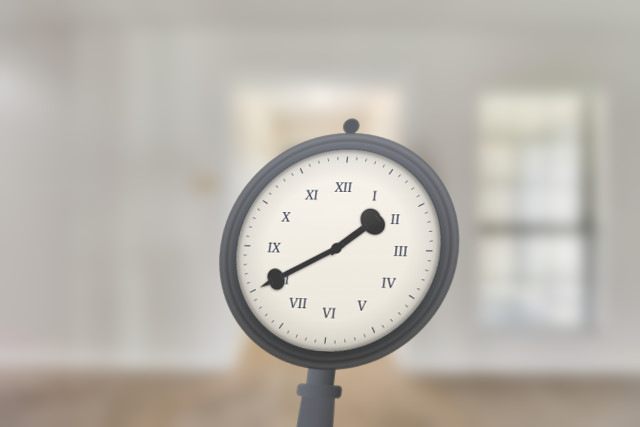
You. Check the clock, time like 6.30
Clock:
1.40
